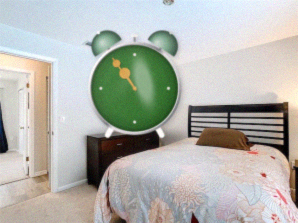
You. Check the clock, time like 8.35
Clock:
10.54
